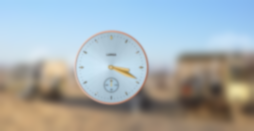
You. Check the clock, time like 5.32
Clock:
3.19
